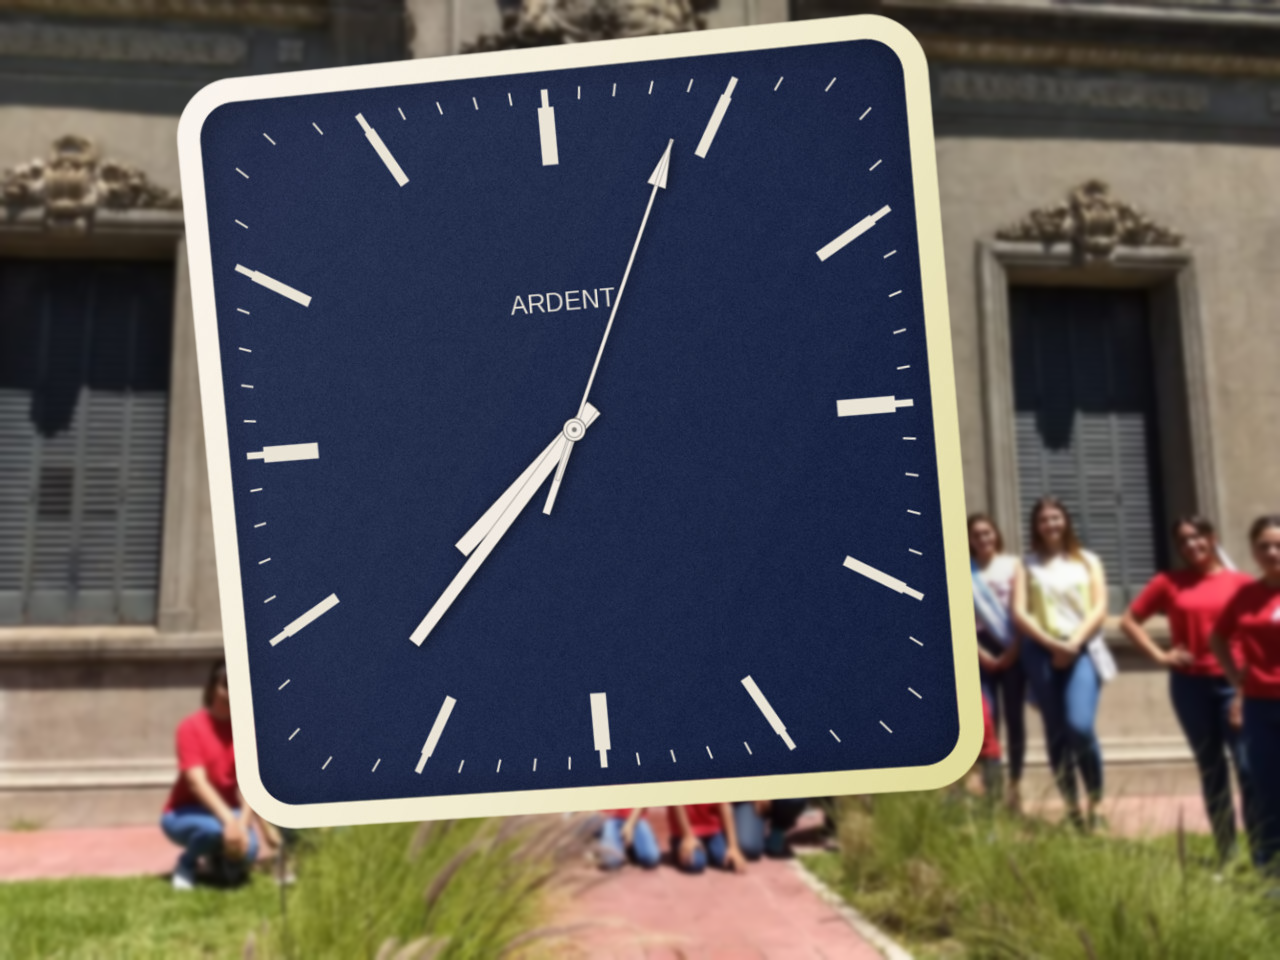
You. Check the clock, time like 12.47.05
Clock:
7.37.04
